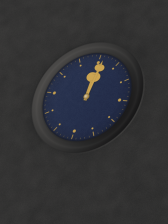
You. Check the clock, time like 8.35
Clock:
12.01
